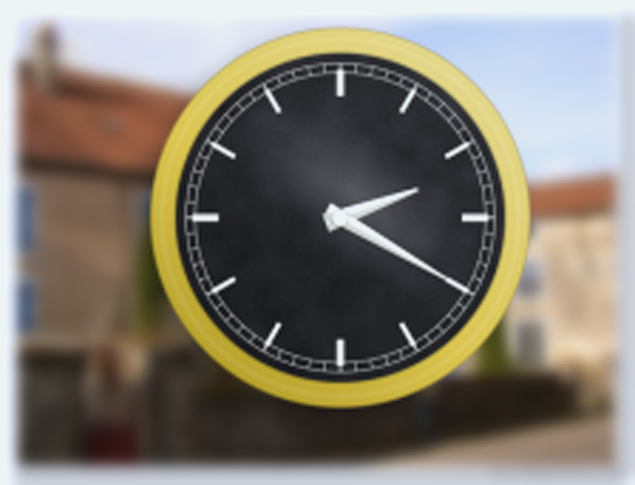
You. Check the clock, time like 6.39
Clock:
2.20
